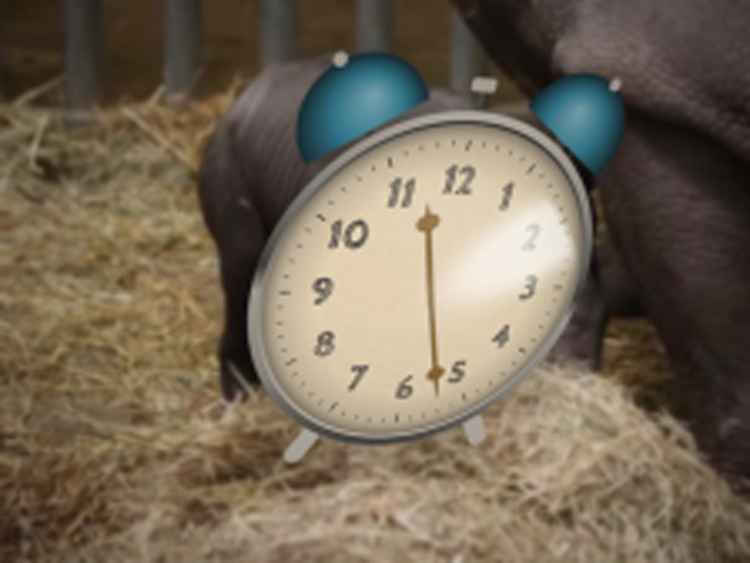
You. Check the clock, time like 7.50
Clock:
11.27
